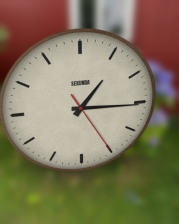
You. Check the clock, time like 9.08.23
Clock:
1.15.25
